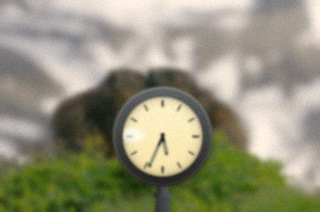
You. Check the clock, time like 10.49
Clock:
5.34
